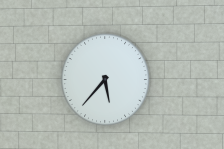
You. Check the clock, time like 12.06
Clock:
5.37
